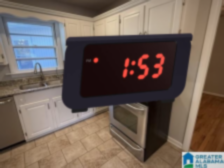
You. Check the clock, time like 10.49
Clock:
1.53
